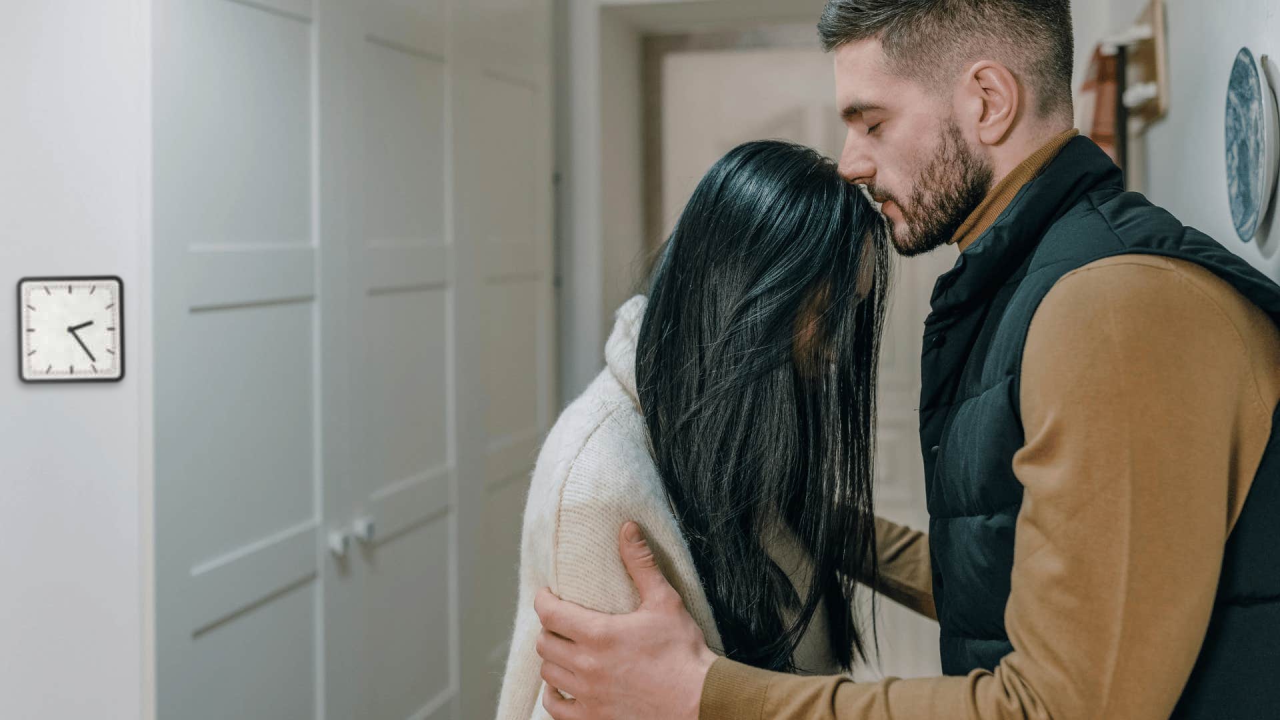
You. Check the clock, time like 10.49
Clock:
2.24
